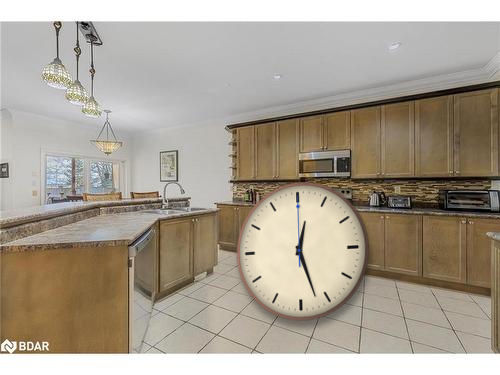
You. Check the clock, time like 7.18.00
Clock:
12.27.00
